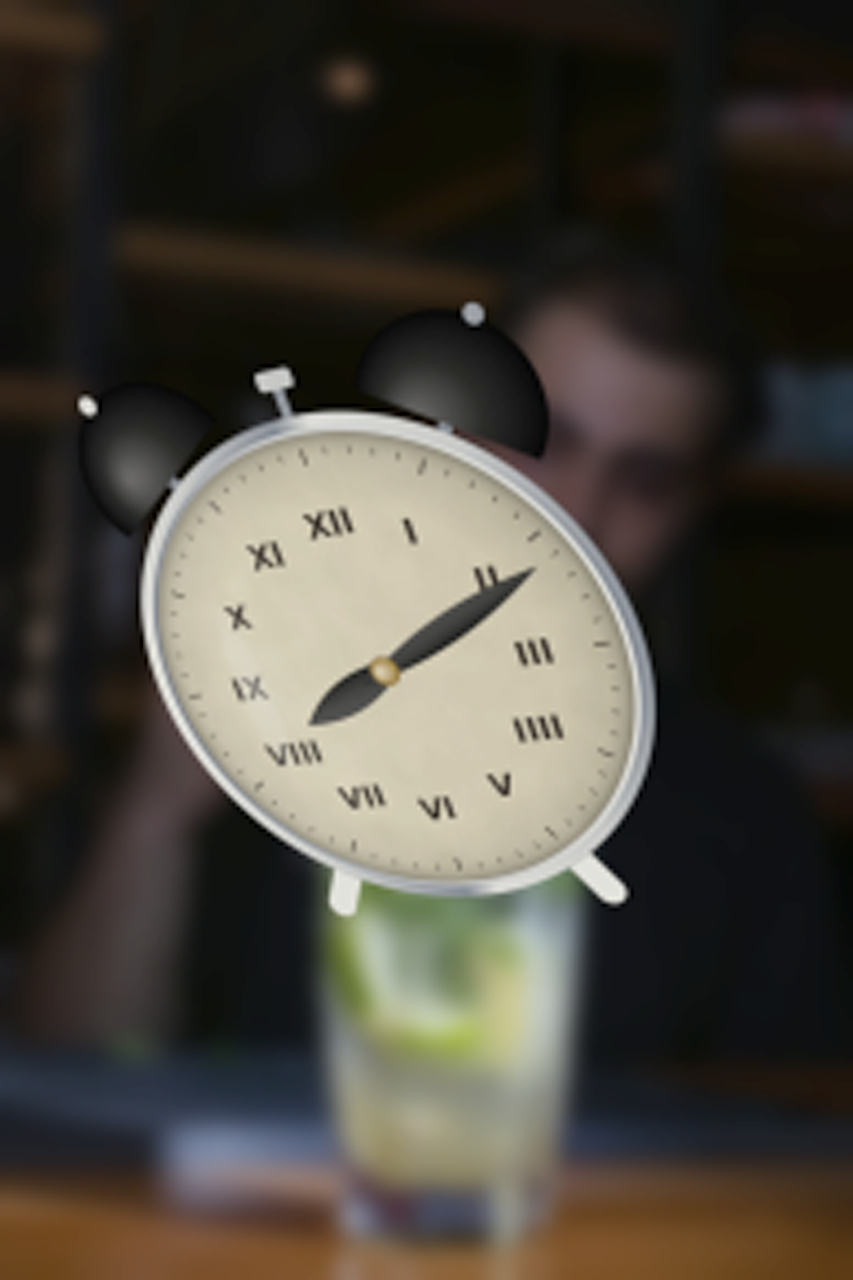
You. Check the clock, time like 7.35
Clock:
8.11
